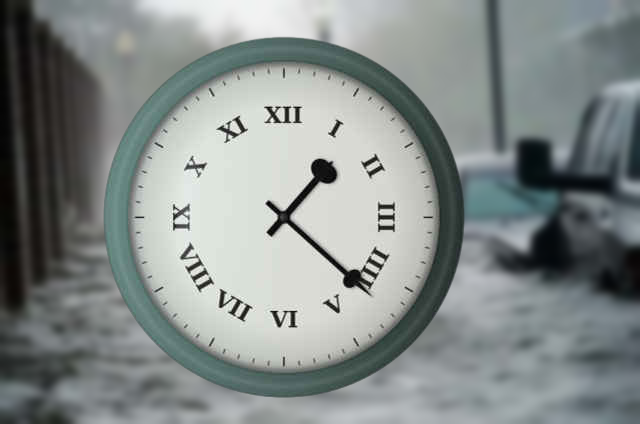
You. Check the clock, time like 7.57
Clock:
1.22
